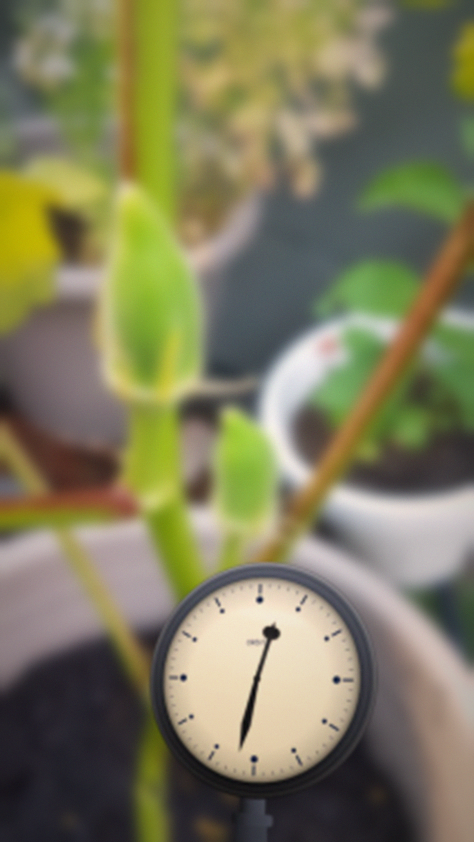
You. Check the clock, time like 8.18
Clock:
12.32
